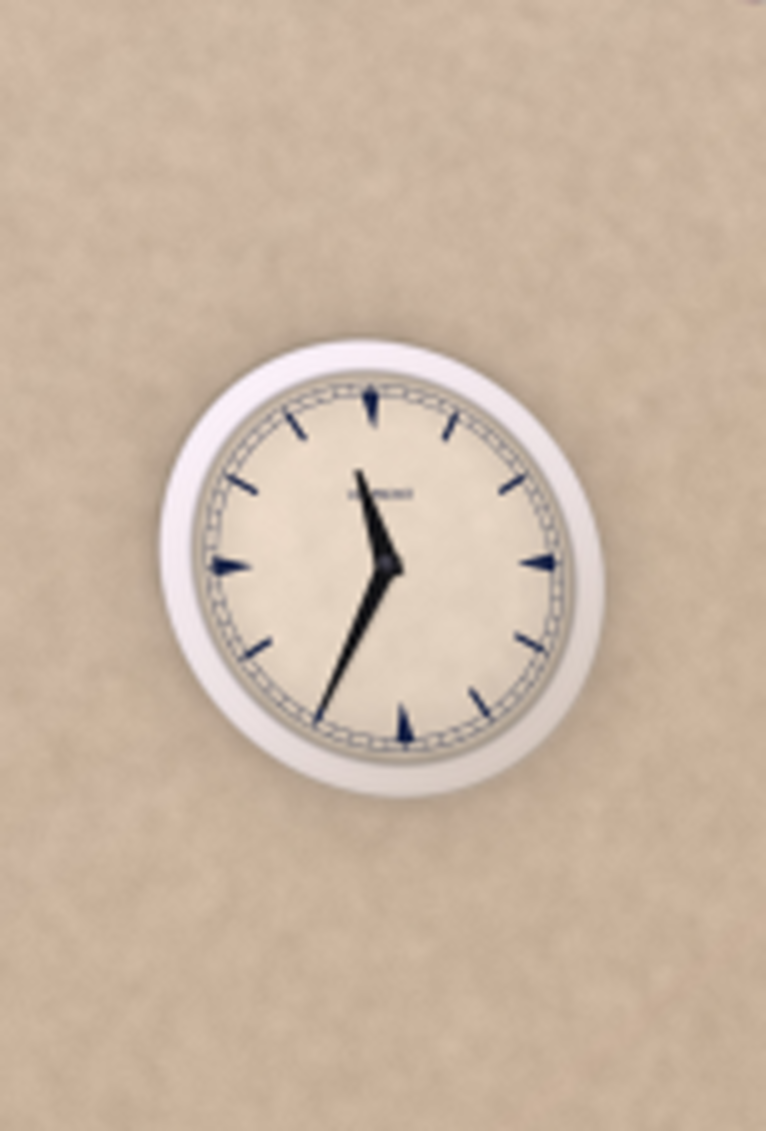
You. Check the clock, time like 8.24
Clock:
11.35
